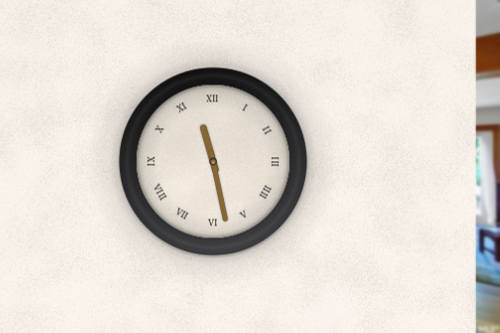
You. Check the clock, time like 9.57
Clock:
11.28
